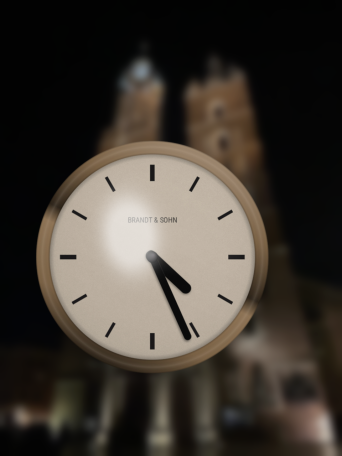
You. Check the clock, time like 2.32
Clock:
4.26
